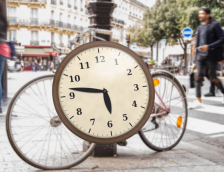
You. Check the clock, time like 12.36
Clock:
5.47
